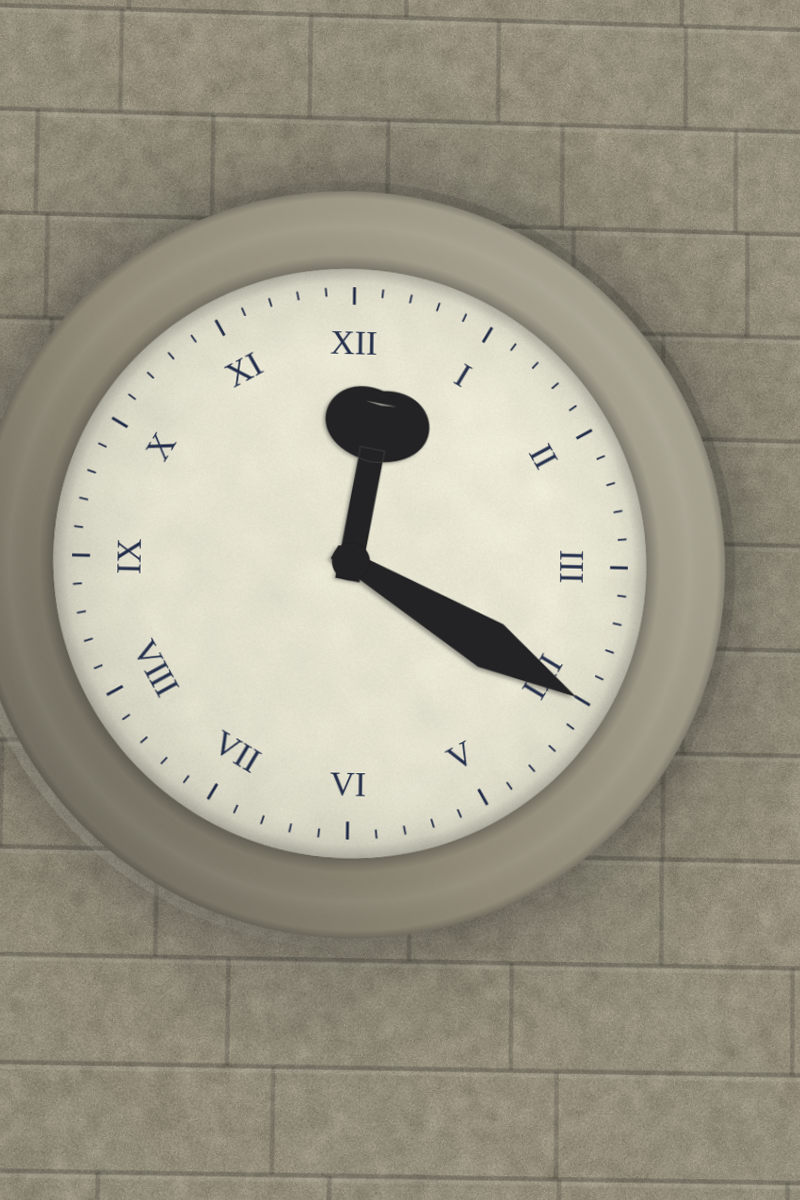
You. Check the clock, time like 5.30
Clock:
12.20
